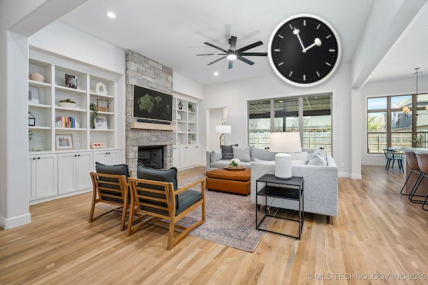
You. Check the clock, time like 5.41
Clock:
1.56
